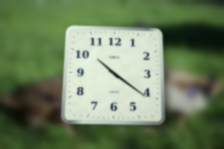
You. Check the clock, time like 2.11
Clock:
10.21
